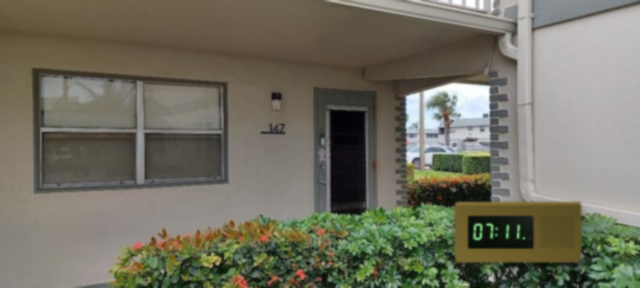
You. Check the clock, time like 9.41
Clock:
7.11
